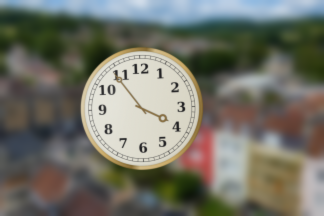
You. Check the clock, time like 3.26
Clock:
3.54
